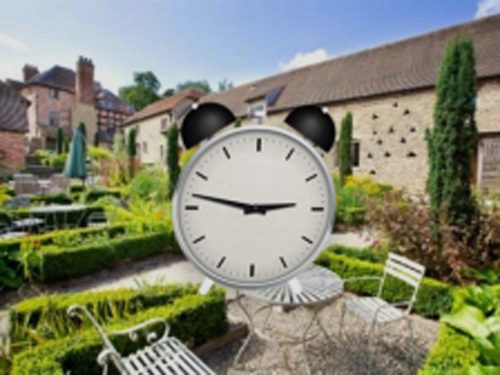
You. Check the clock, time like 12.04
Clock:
2.47
